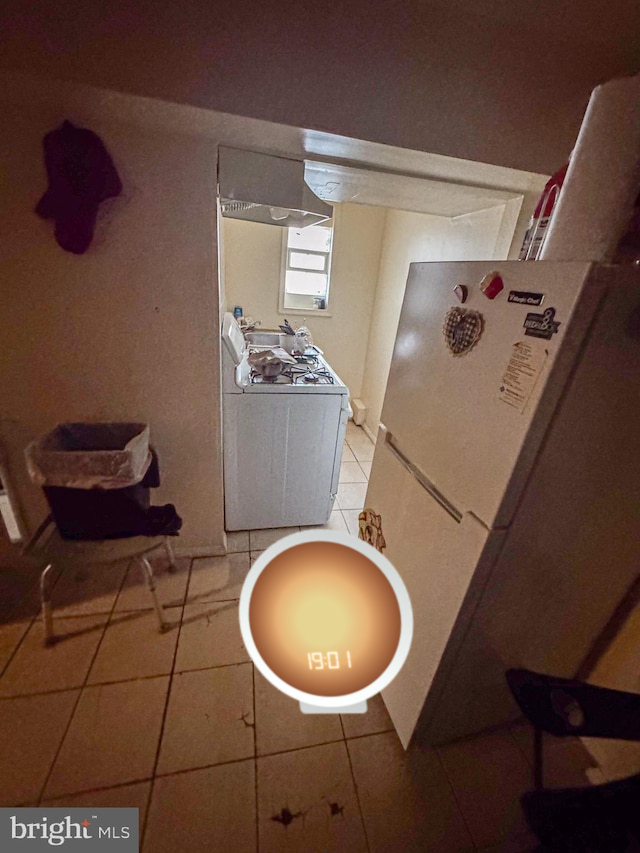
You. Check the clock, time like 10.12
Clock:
19.01
